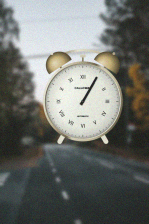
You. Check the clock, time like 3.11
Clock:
1.05
